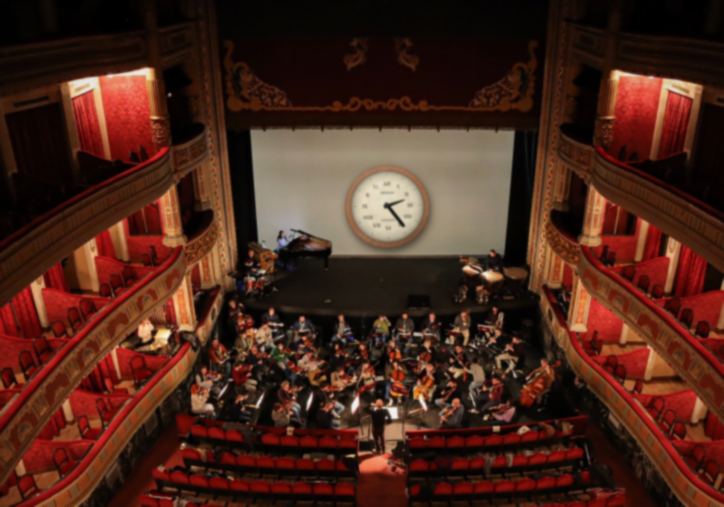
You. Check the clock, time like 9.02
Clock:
2.24
